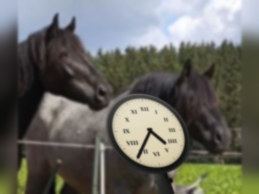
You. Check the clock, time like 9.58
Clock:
4.36
